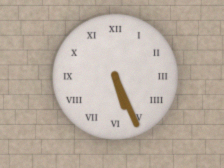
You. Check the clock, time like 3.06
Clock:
5.26
